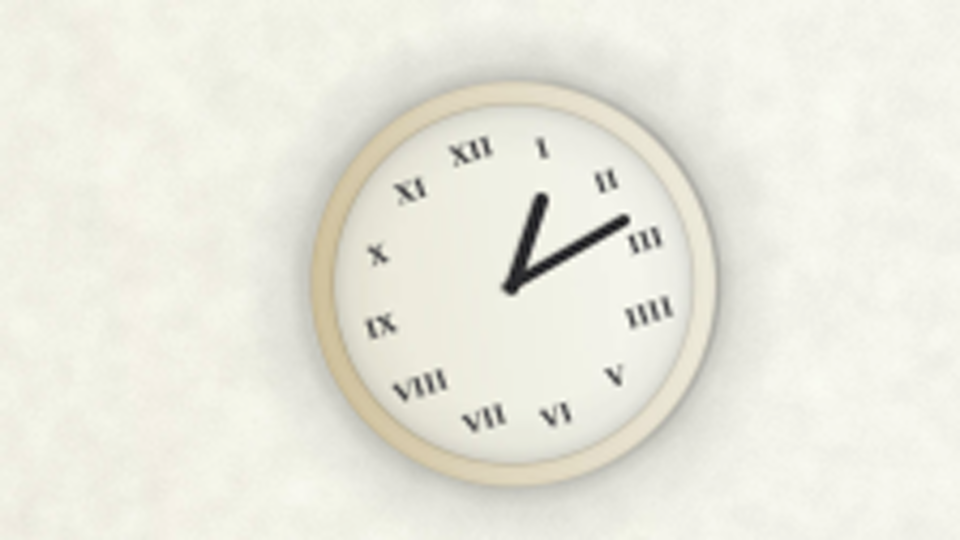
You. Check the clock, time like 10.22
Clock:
1.13
